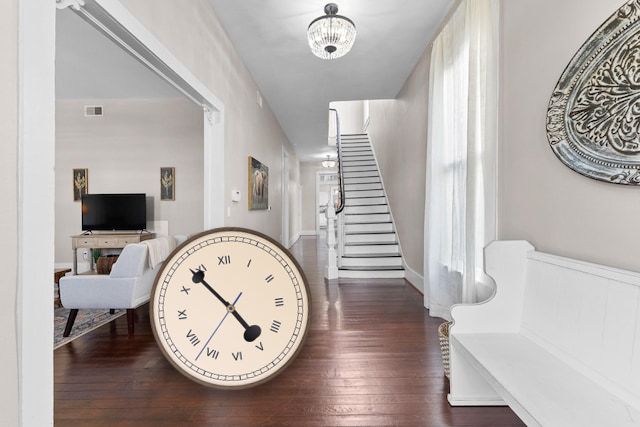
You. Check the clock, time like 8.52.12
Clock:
4.53.37
